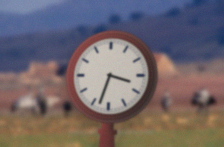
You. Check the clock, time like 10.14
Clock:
3.33
